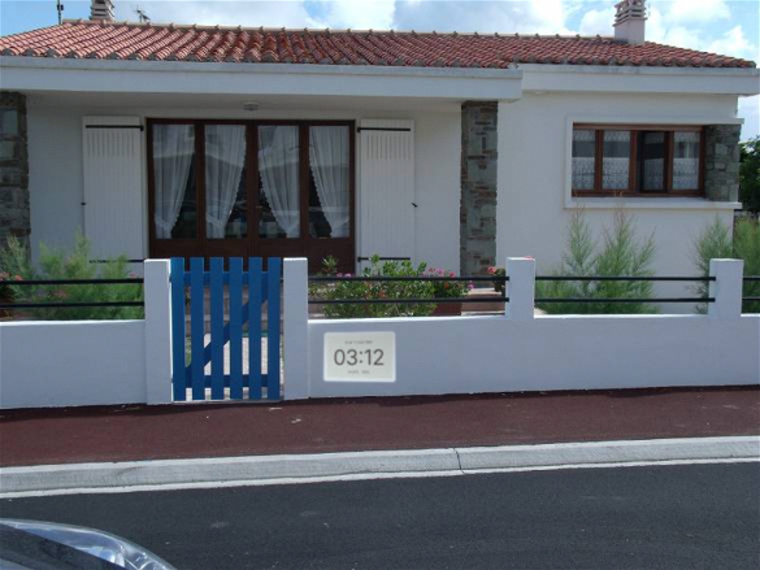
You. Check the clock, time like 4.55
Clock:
3.12
